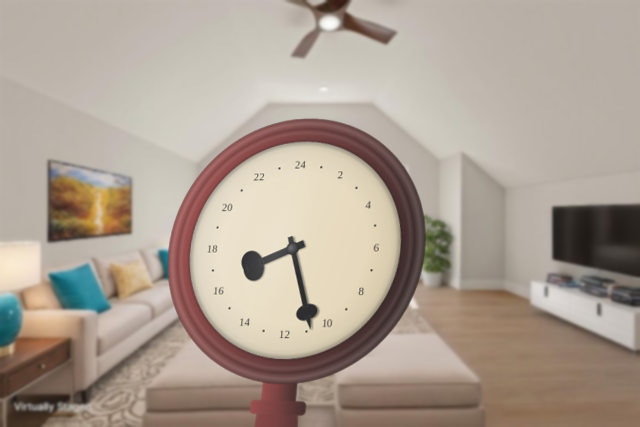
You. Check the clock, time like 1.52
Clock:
16.27
